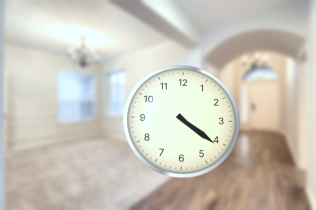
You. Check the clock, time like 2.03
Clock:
4.21
